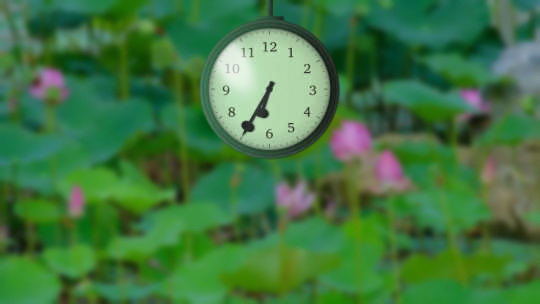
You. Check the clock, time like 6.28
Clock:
6.35
